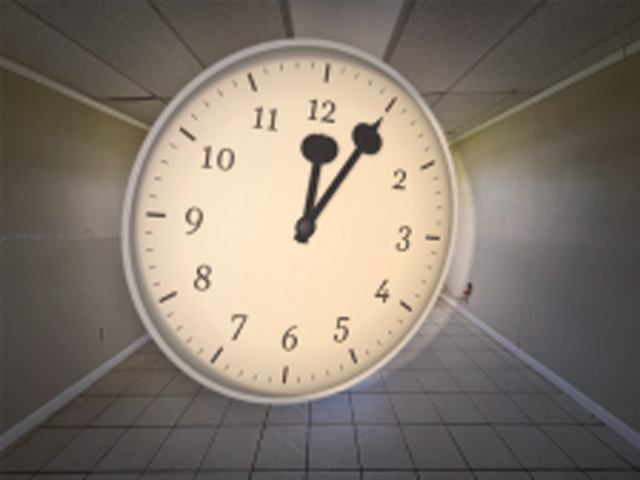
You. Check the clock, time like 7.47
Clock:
12.05
